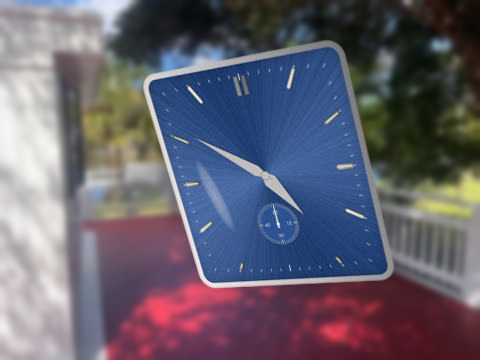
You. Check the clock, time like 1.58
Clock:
4.51
